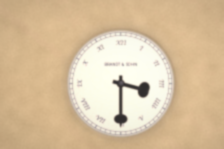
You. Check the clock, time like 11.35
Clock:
3.30
